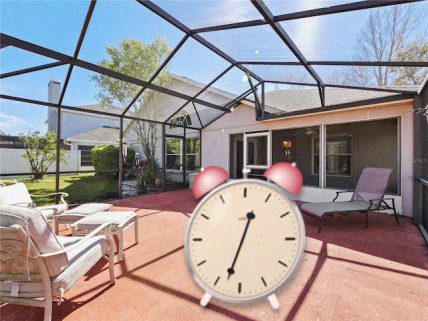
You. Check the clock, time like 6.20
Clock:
12.33
